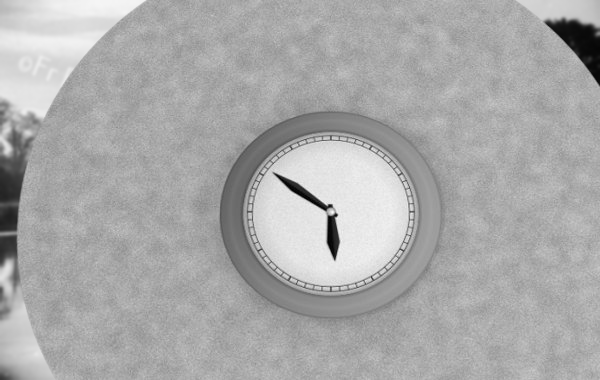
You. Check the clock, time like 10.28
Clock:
5.51
